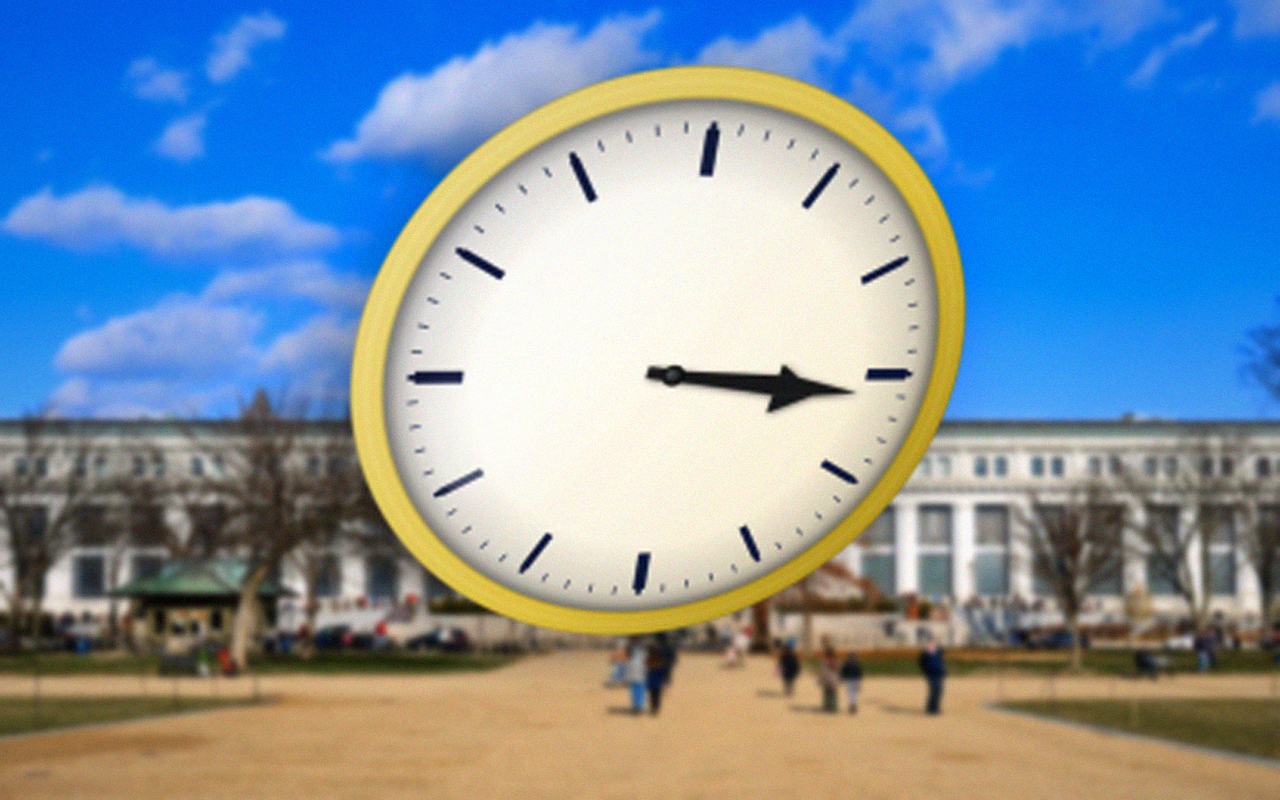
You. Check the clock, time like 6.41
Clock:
3.16
